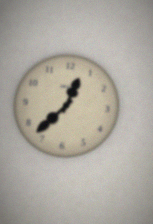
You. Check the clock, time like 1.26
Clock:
12.37
